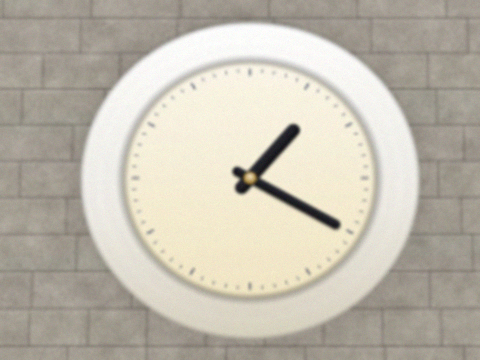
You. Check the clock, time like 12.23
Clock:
1.20
